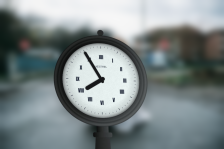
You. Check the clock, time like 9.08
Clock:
7.55
